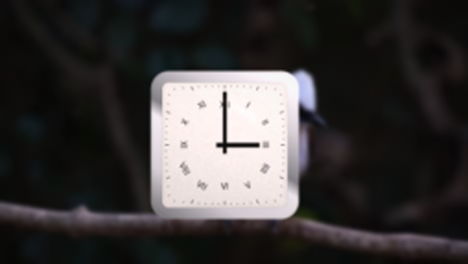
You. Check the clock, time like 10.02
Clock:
3.00
